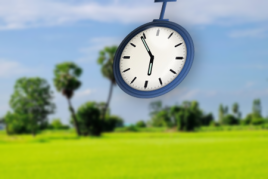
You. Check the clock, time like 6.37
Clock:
5.54
